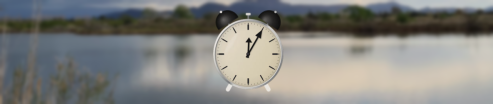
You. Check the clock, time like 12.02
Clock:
12.05
